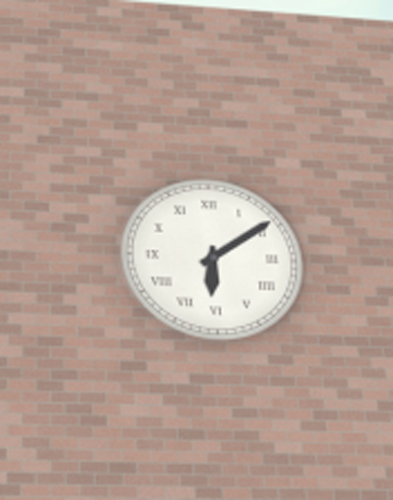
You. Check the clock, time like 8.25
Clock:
6.09
